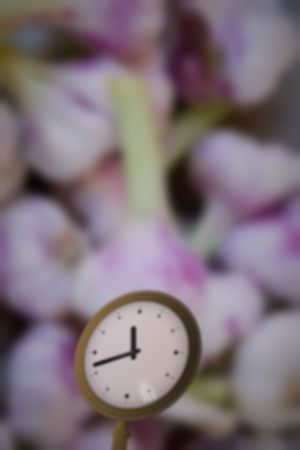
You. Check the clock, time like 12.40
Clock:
11.42
